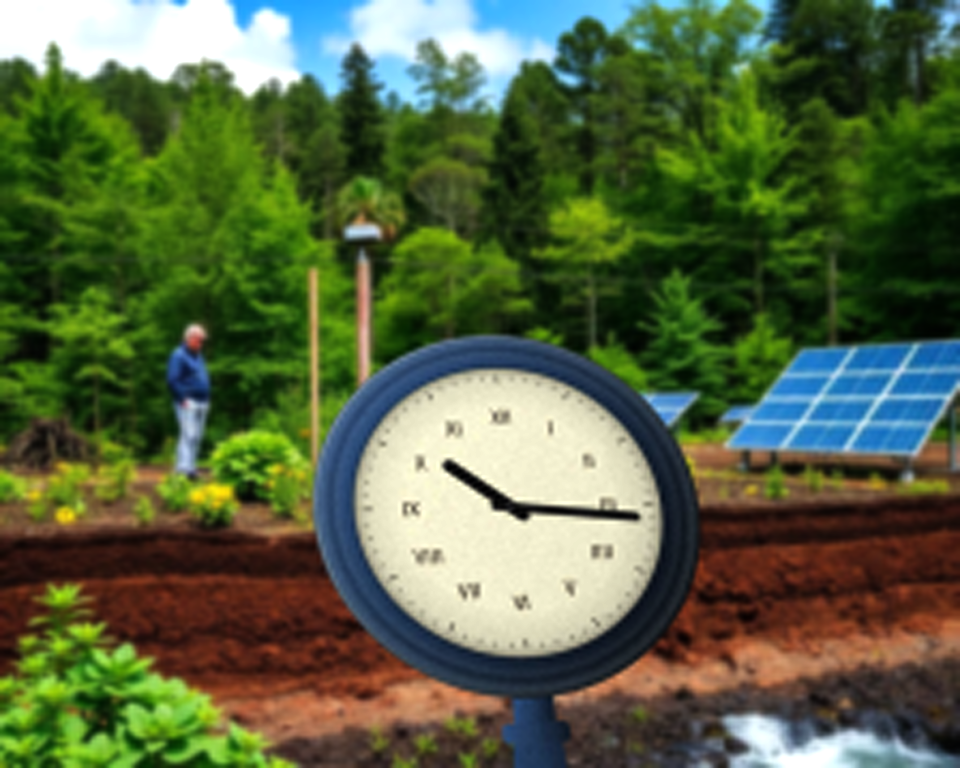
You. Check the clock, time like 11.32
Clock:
10.16
